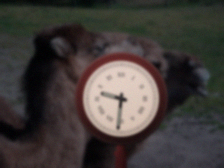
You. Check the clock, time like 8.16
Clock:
9.31
